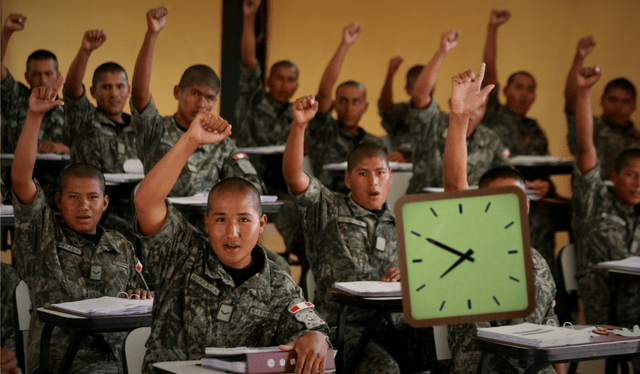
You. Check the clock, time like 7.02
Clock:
7.50
